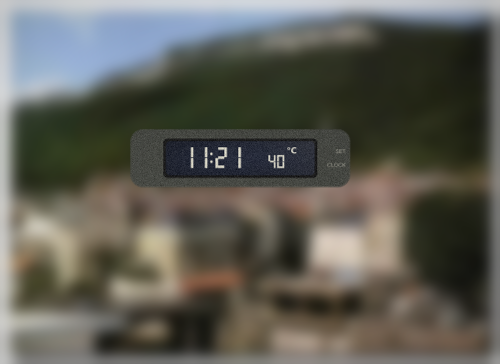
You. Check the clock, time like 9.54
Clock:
11.21
